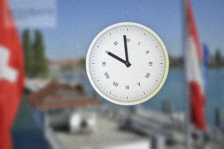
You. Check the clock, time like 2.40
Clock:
9.59
